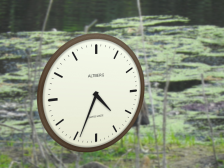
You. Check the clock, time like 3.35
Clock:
4.34
